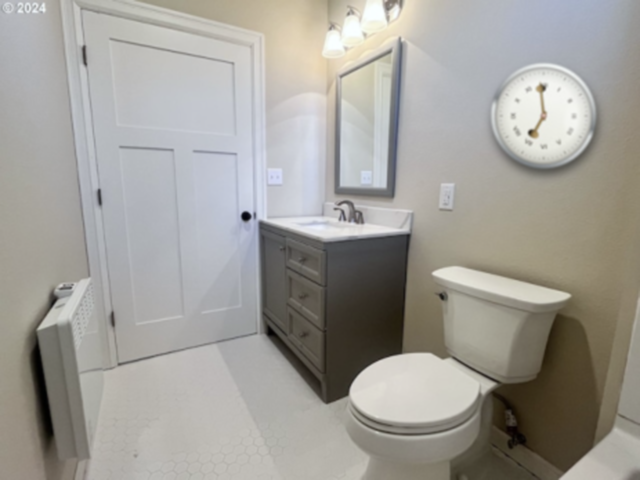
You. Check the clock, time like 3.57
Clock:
6.59
